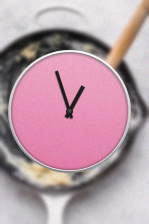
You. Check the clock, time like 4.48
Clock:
12.57
